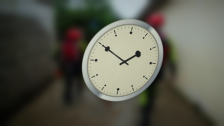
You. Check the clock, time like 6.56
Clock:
1.50
